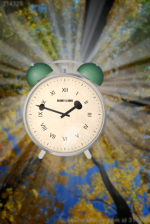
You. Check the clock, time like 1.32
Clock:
1.48
